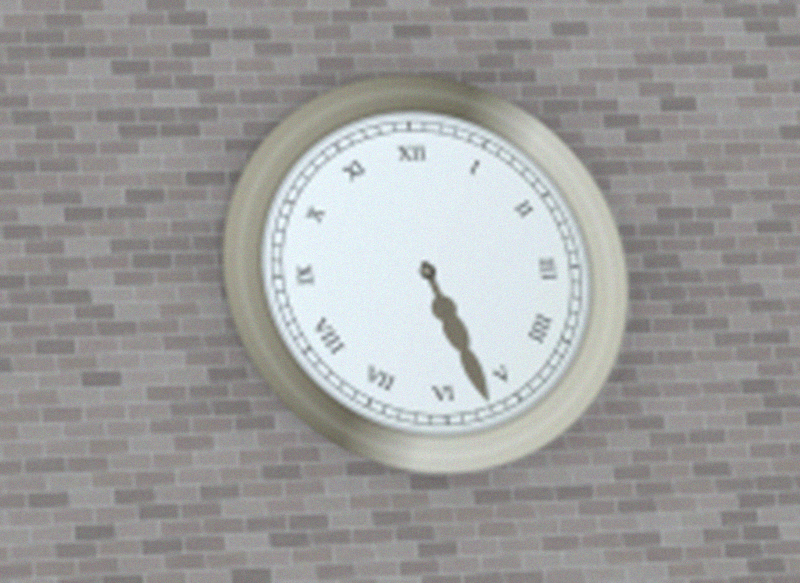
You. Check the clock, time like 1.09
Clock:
5.27
